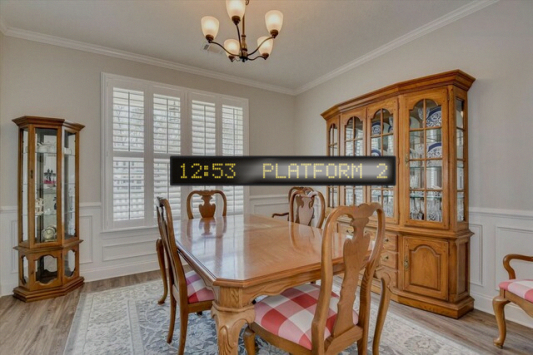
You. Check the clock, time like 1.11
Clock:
12.53
